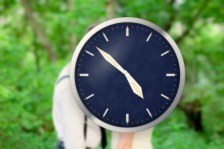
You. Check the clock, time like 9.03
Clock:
4.52
